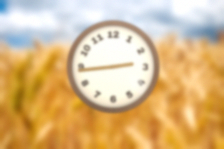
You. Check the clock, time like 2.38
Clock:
2.44
